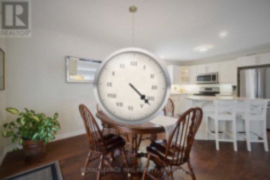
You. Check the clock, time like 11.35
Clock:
4.22
